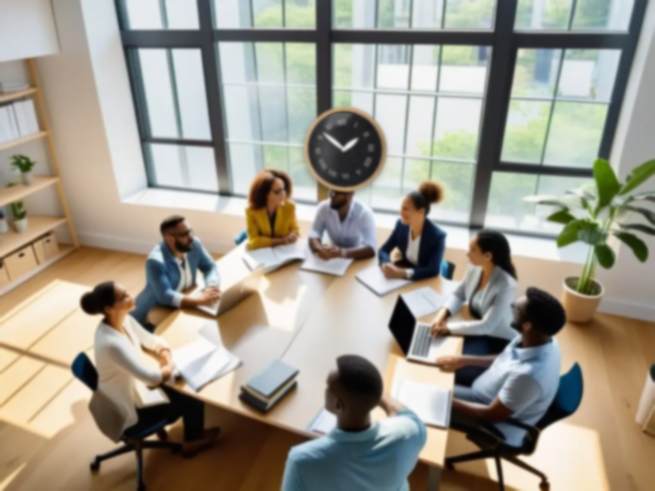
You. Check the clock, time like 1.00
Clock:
1.52
